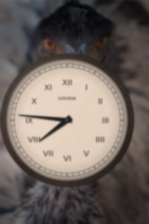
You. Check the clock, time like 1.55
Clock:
7.46
